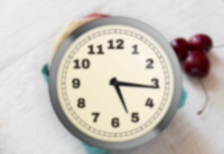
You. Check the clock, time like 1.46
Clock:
5.16
